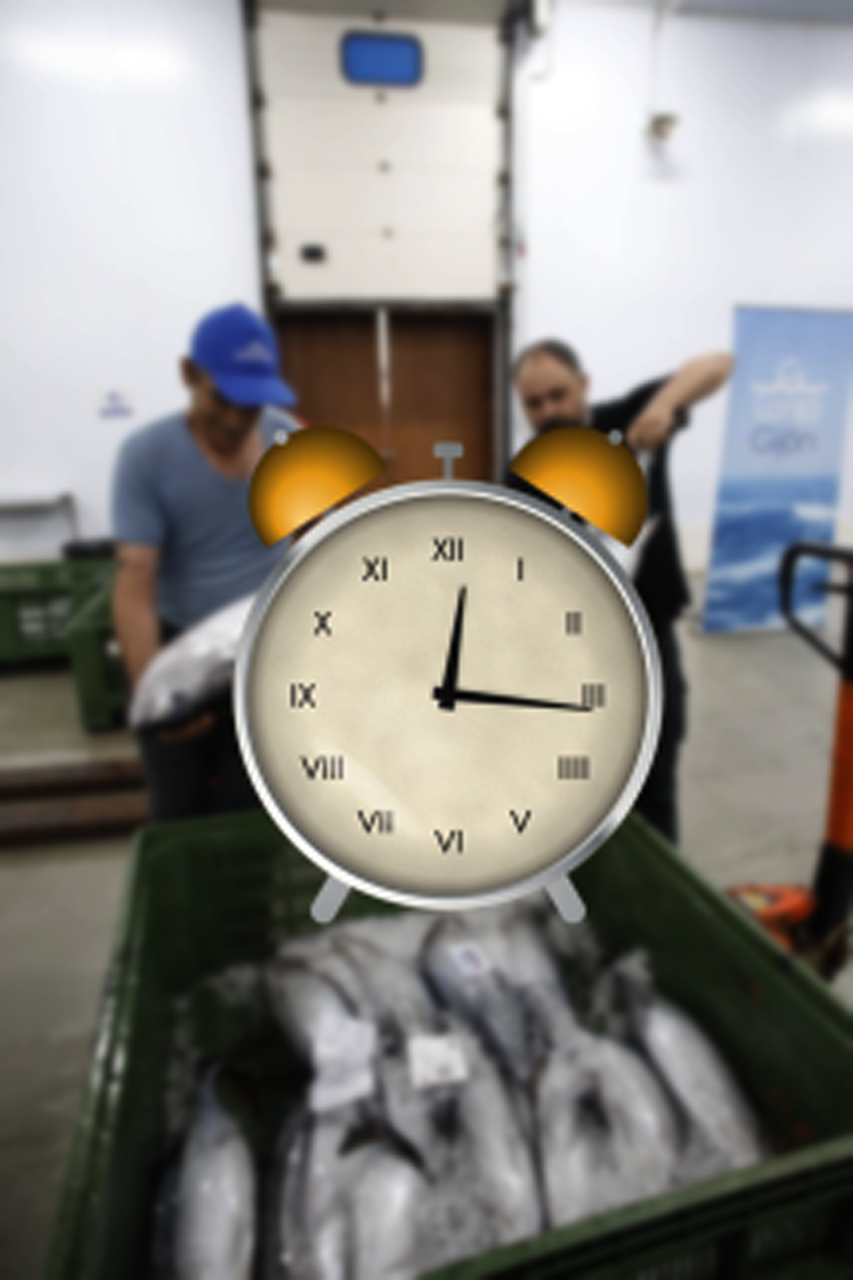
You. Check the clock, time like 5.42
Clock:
12.16
